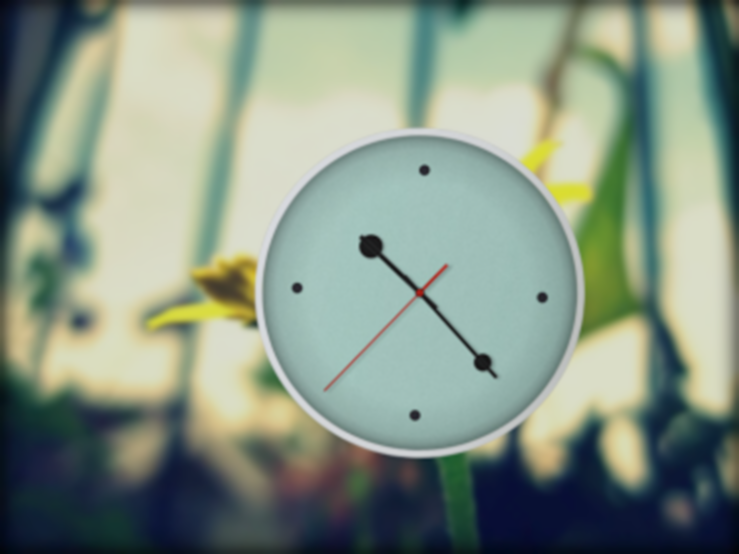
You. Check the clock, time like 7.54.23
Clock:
10.22.37
